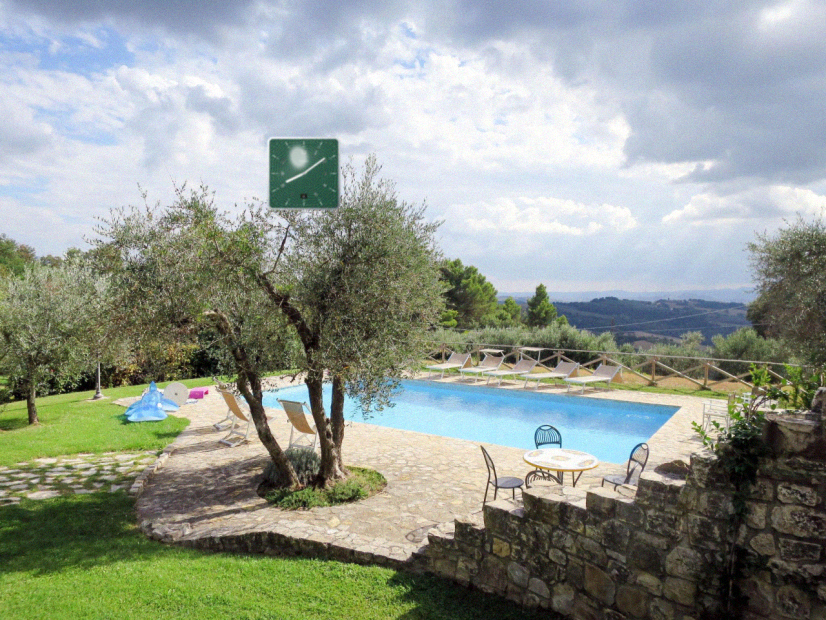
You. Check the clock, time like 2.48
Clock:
8.09
